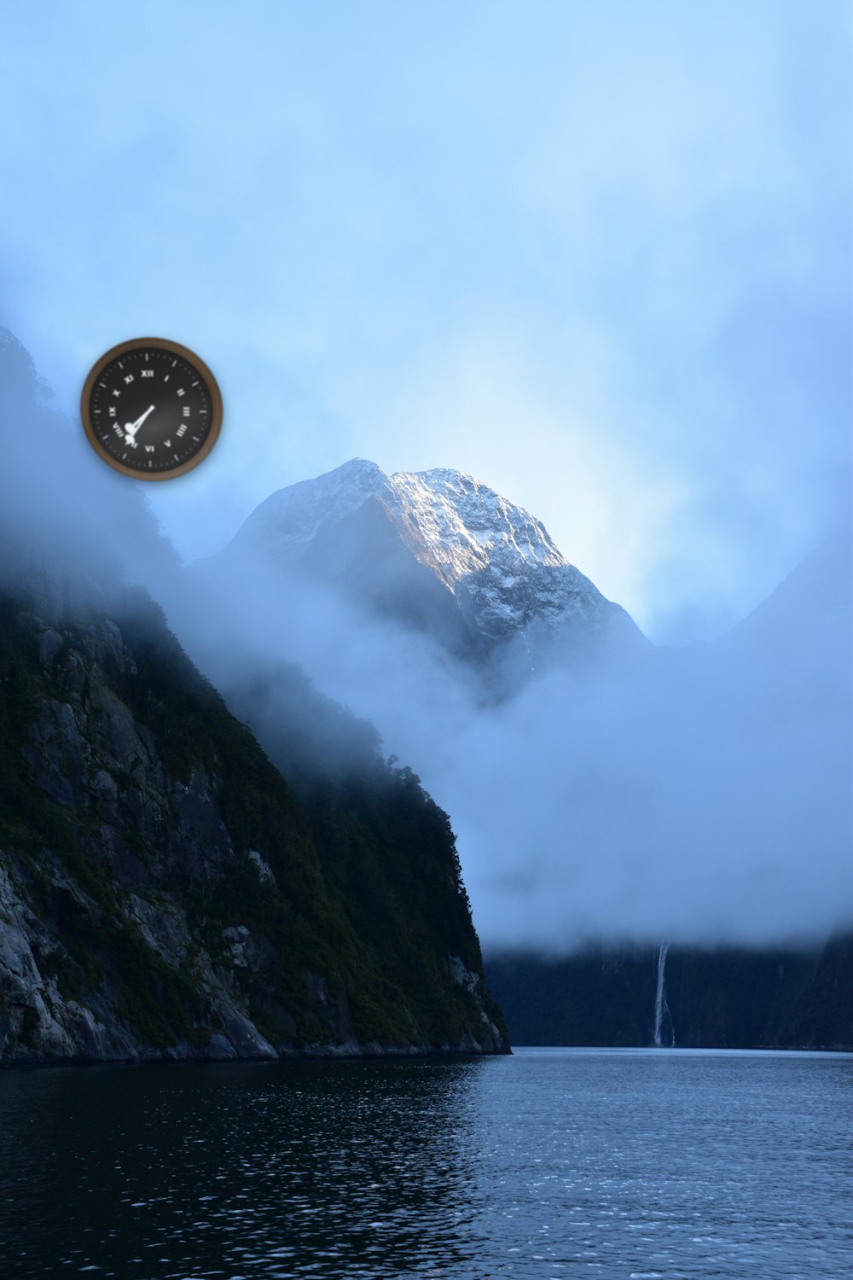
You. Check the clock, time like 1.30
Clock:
7.36
